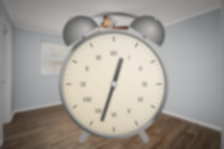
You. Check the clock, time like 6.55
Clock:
12.33
